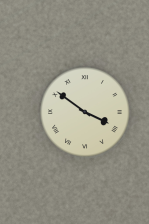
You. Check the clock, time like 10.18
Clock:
3.51
